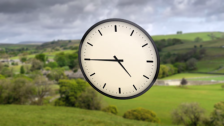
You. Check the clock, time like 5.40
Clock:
4.45
